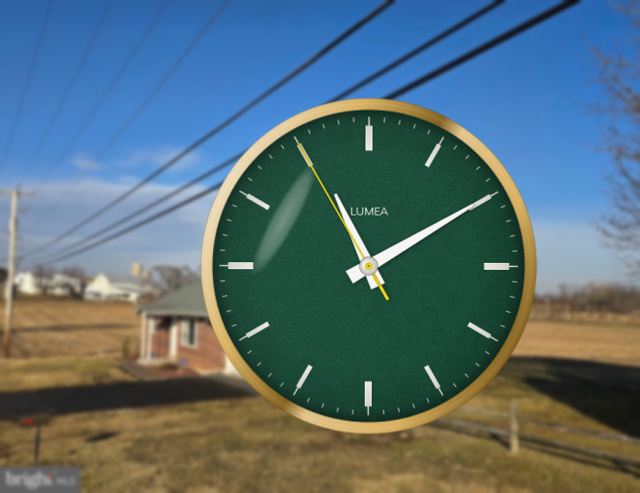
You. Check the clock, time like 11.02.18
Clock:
11.09.55
